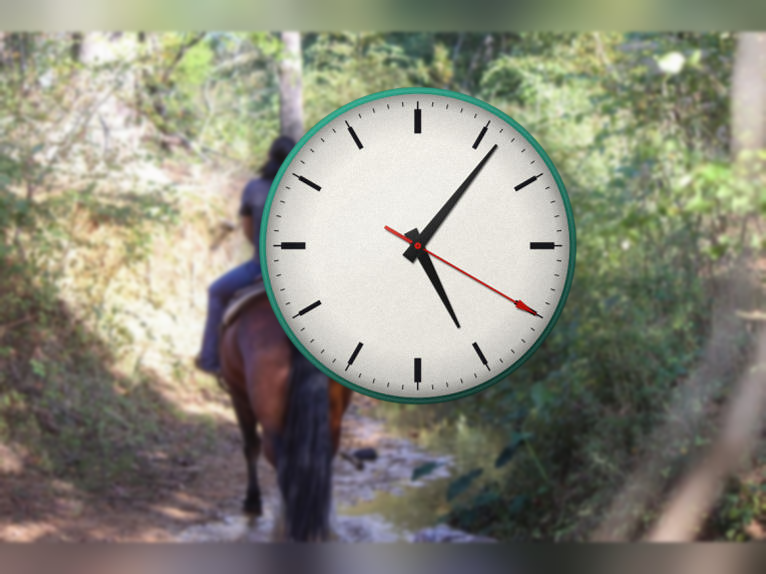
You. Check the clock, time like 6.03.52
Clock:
5.06.20
